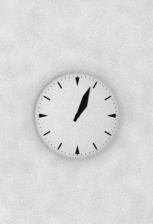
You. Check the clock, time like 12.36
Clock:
1.04
